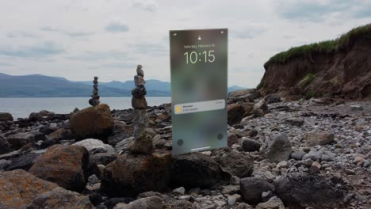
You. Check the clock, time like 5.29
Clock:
10.15
